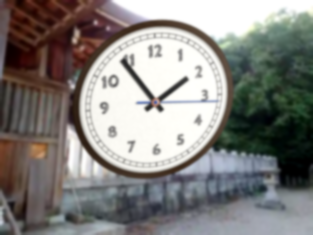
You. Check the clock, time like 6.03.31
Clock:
1.54.16
